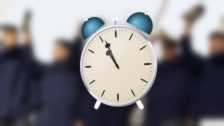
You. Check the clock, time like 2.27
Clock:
10.56
